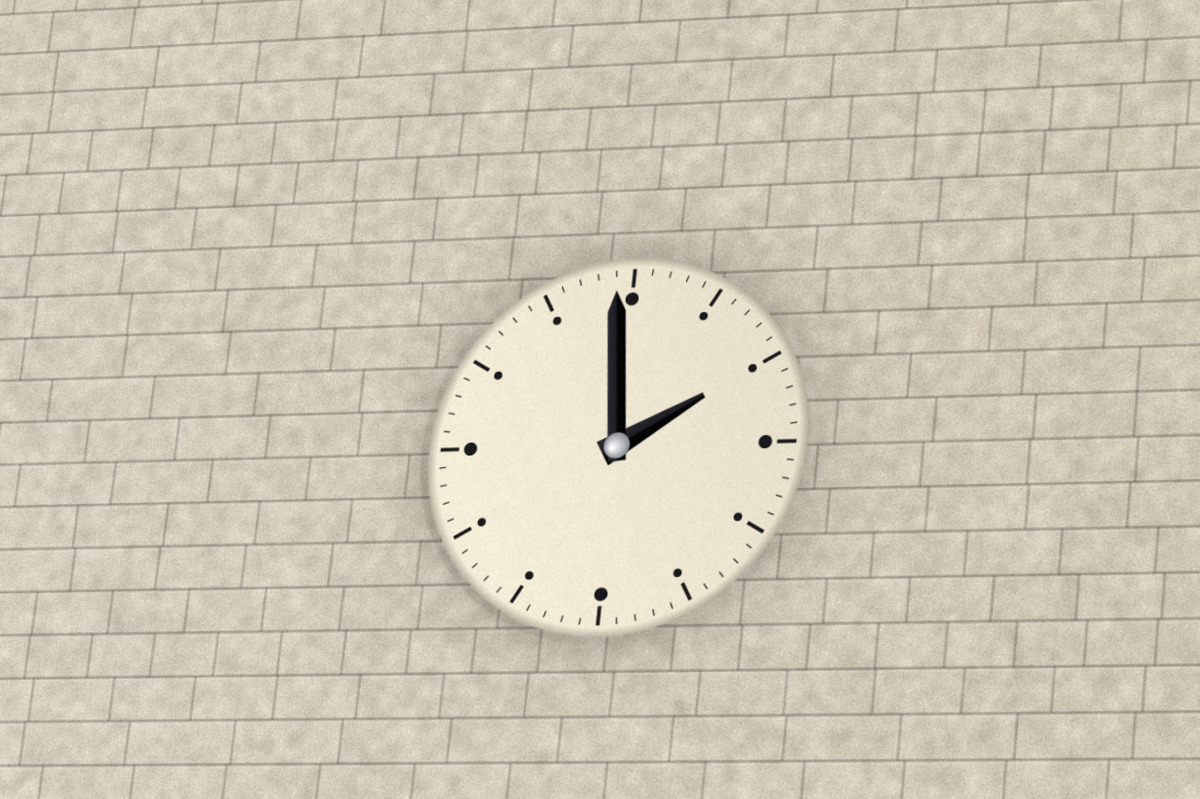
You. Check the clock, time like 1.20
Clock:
1.59
